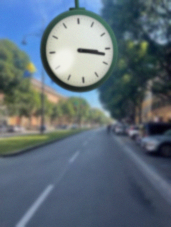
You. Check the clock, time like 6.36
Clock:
3.17
